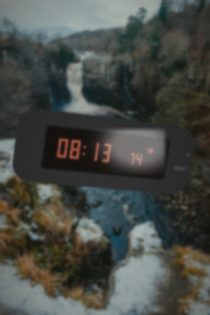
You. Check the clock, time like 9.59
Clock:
8.13
